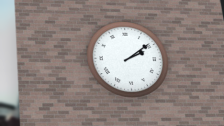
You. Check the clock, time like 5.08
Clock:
2.09
